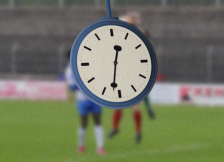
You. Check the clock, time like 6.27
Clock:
12.32
